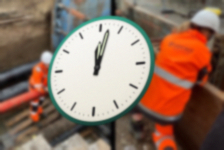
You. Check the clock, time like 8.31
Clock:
12.02
